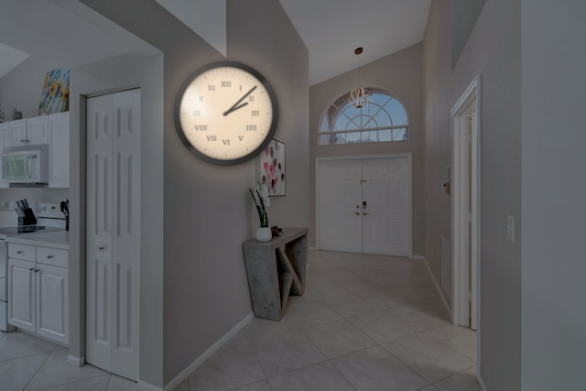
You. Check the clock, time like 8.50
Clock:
2.08
